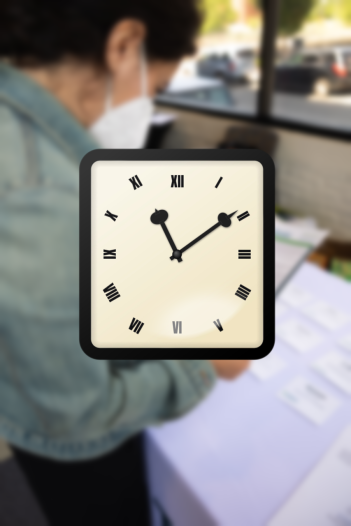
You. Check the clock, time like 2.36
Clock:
11.09
